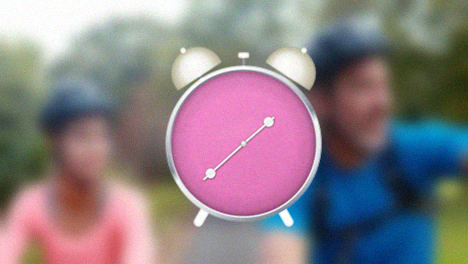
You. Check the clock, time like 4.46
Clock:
1.38
